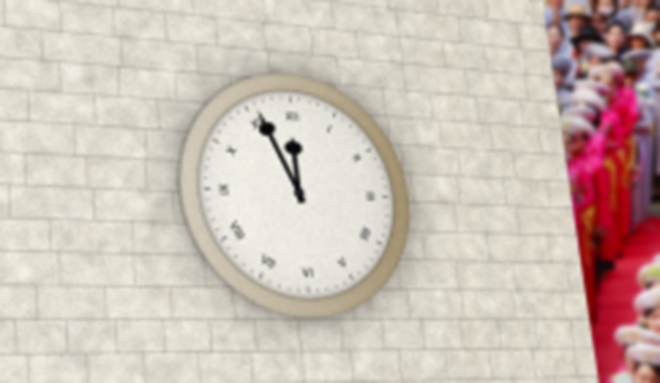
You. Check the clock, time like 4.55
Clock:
11.56
